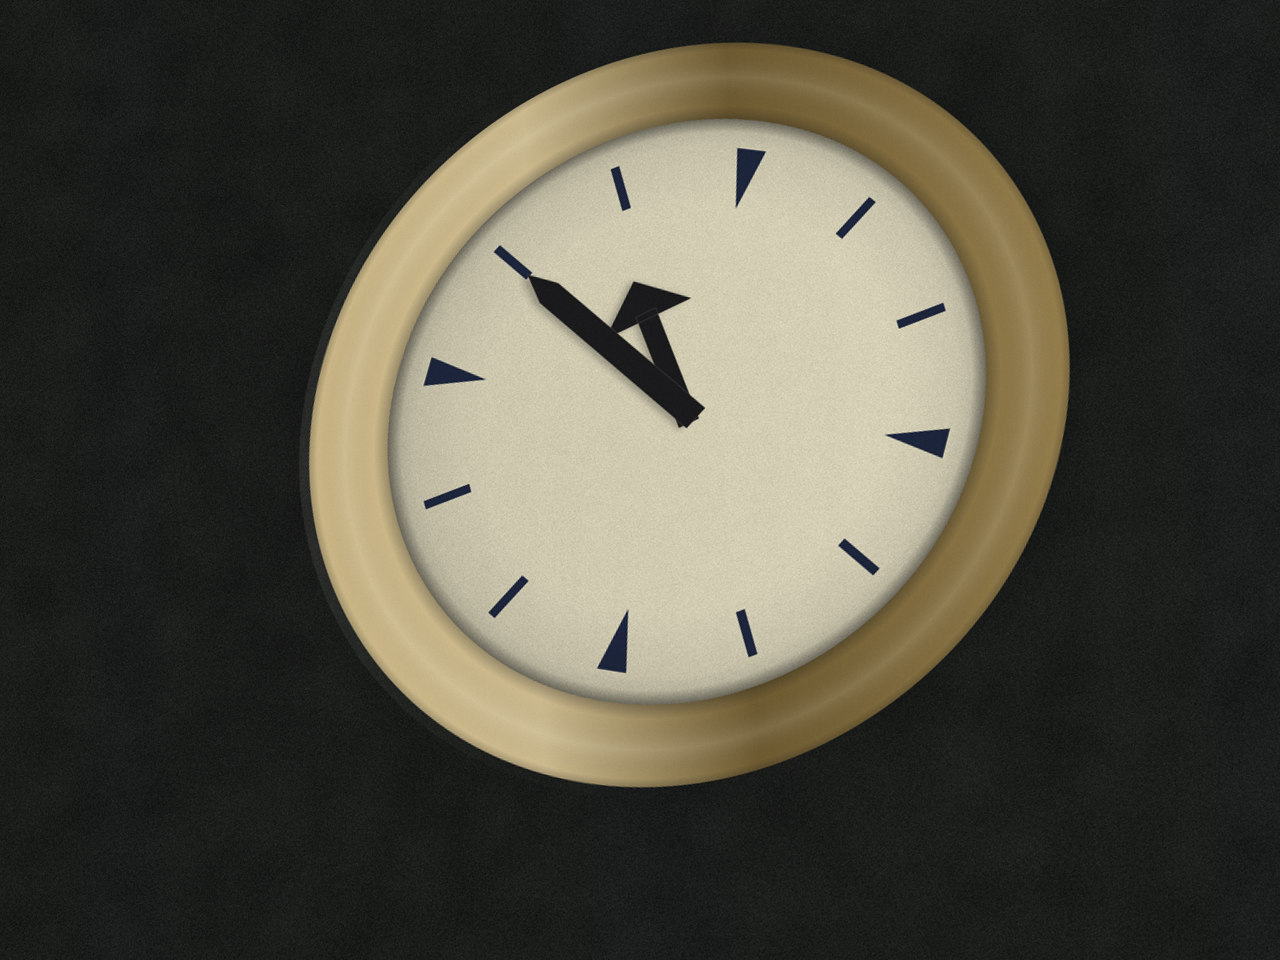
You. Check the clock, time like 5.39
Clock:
10.50
